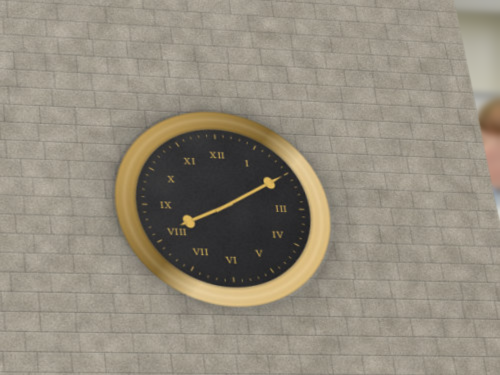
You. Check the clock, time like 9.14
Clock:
8.10
